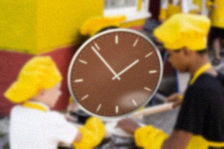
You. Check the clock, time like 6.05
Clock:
1.54
